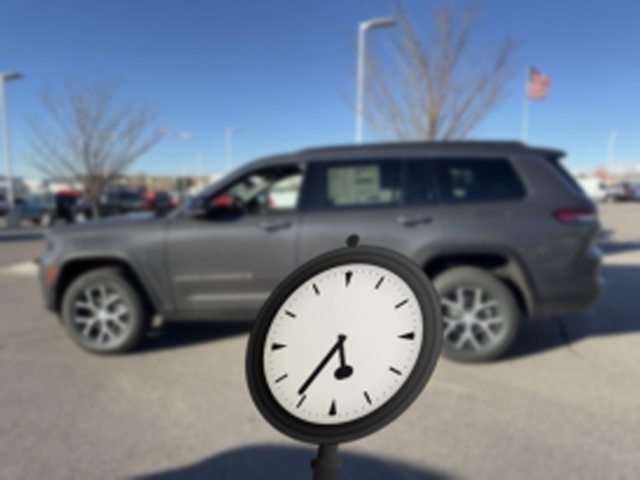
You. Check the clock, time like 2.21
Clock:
5.36
